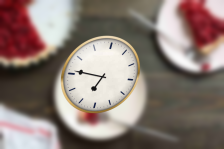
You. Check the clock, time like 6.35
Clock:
6.46
